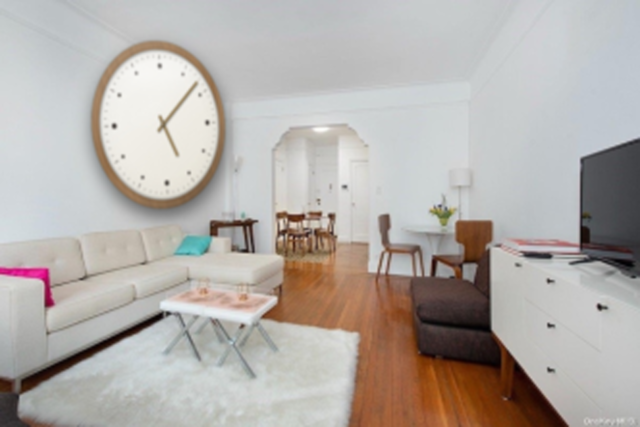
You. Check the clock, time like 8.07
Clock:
5.08
